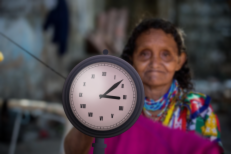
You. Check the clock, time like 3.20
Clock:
3.08
